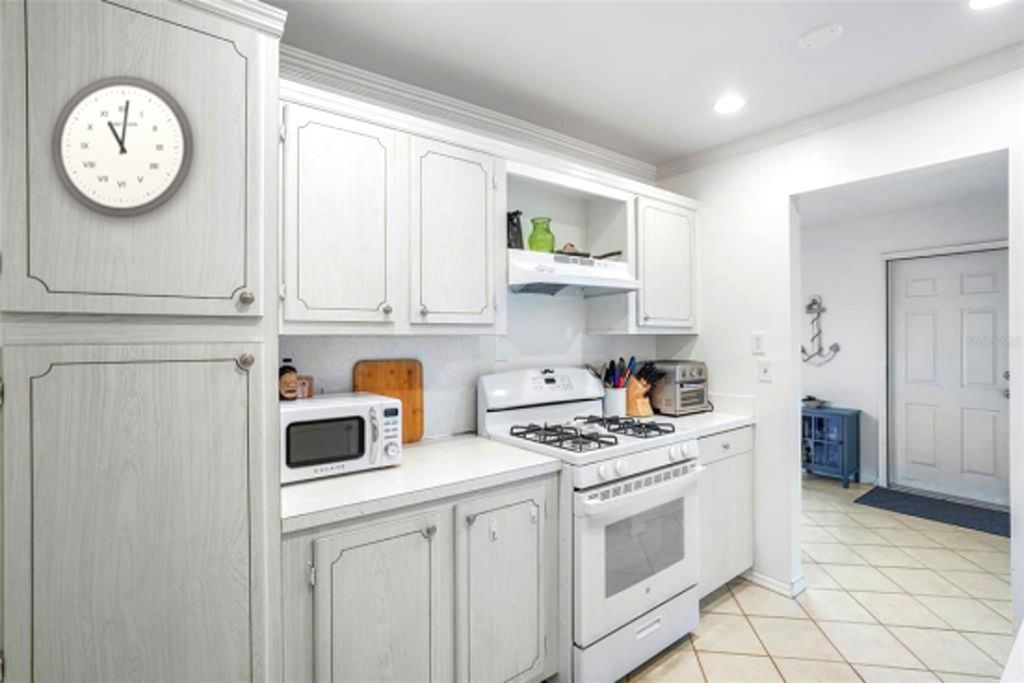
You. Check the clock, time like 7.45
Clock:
11.01
